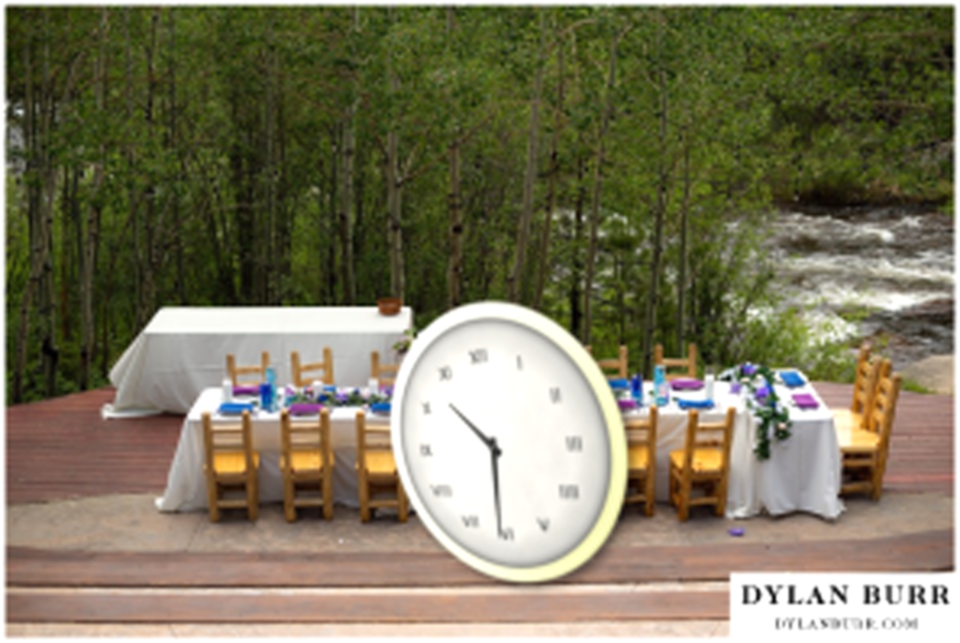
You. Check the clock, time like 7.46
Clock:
10.31
